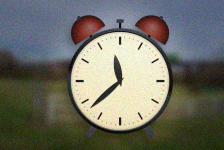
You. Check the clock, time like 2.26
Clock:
11.38
